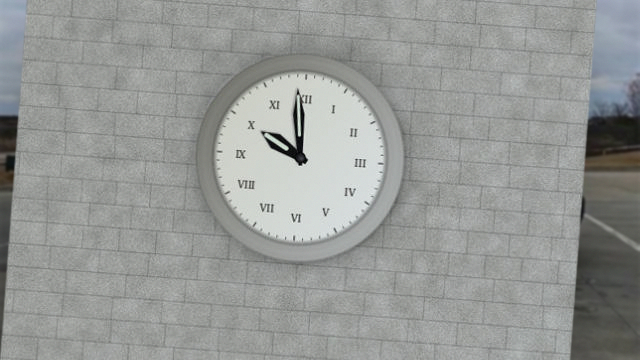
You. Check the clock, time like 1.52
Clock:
9.59
